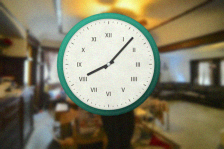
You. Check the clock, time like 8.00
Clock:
8.07
